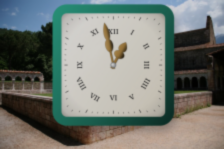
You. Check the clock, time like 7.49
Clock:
12.58
